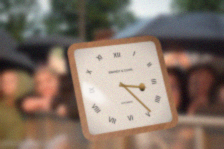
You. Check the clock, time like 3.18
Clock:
3.24
